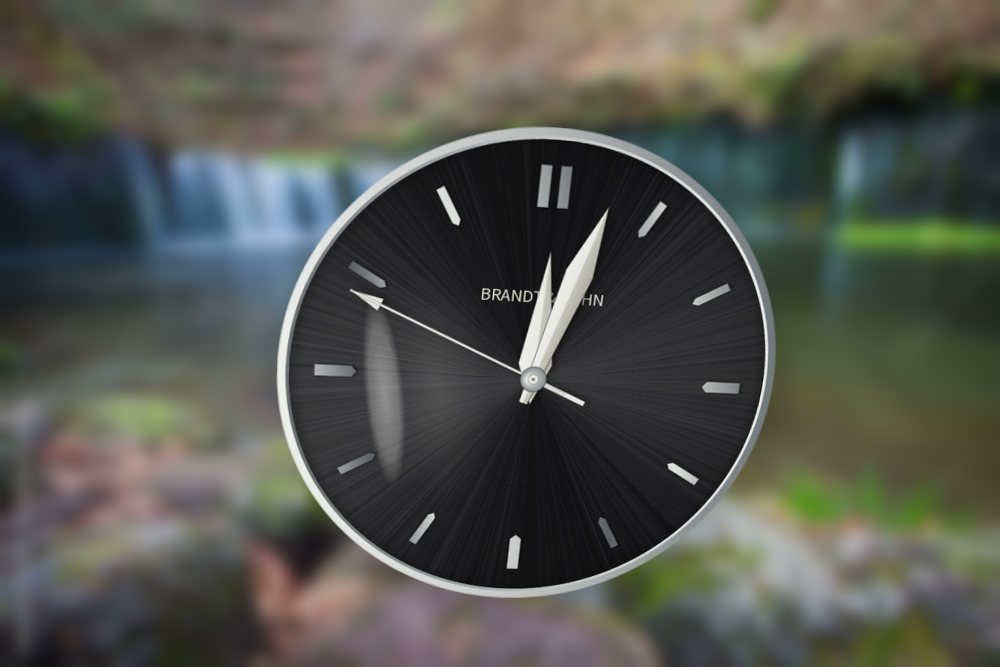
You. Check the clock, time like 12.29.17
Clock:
12.02.49
